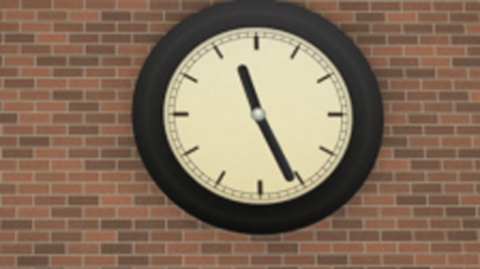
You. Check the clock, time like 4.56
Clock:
11.26
